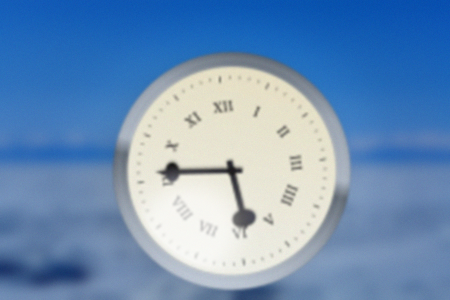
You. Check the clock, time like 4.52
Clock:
5.46
